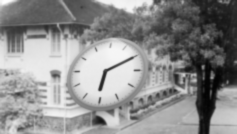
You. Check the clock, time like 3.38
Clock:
6.10
